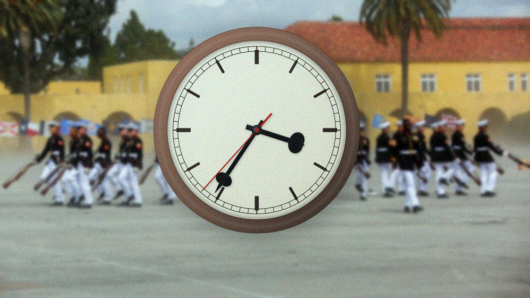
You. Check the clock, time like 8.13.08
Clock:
3.35.37
